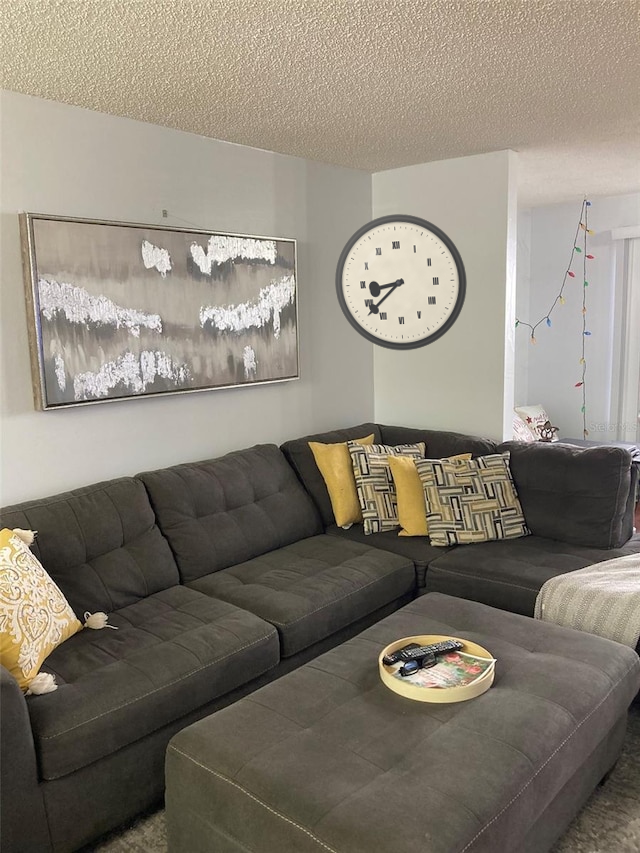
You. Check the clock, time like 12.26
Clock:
8.38
